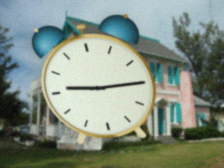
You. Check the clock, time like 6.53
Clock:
9.15
